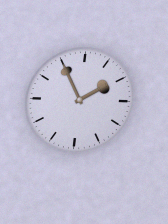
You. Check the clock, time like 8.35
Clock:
1.55
